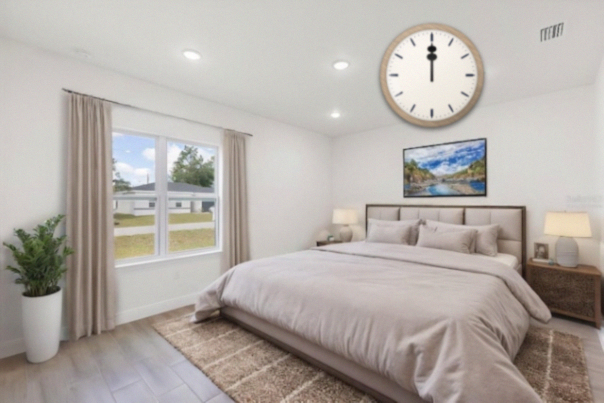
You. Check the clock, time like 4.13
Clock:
12.00
